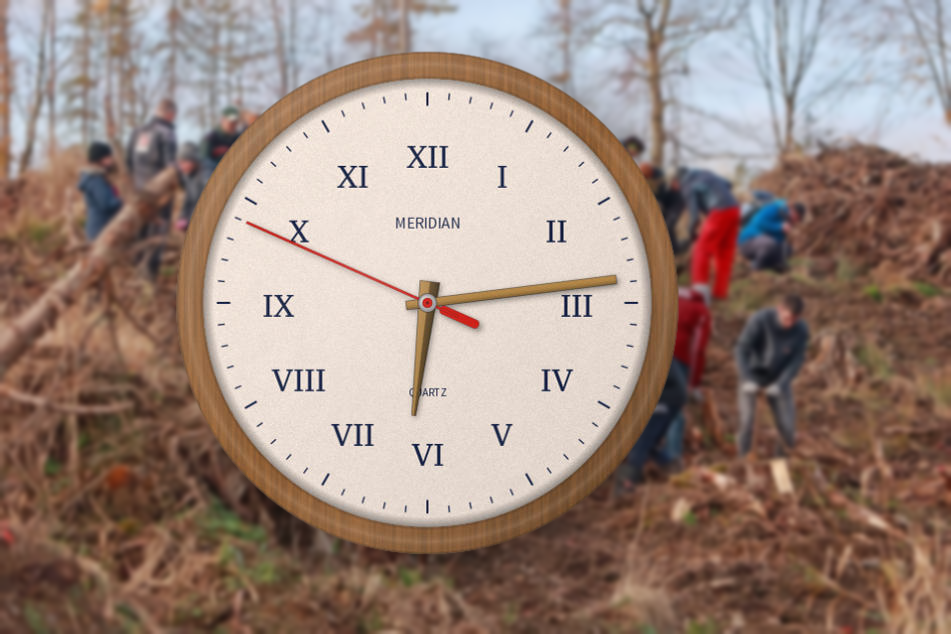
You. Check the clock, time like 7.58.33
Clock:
6.13.49
